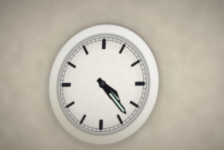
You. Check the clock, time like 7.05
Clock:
4.23
